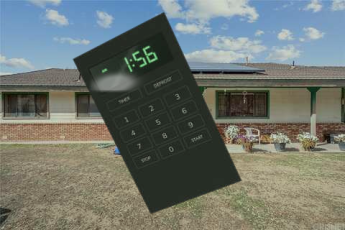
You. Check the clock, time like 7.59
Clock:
1.56
